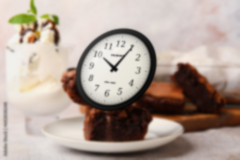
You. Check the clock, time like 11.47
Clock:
10.05
